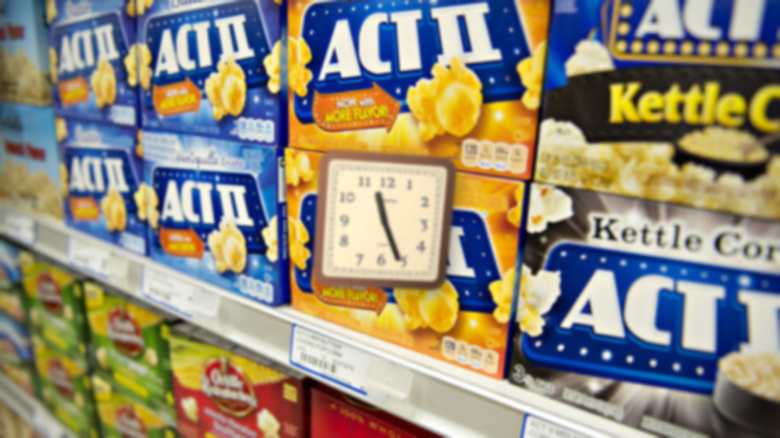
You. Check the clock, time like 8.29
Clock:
11.26
